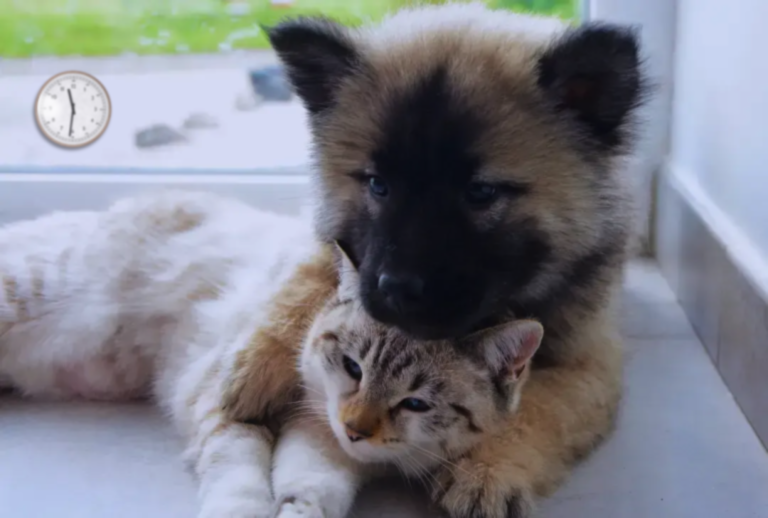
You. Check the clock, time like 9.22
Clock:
11.31
